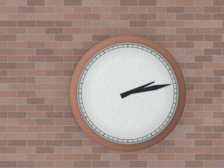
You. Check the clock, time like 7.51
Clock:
2.13
